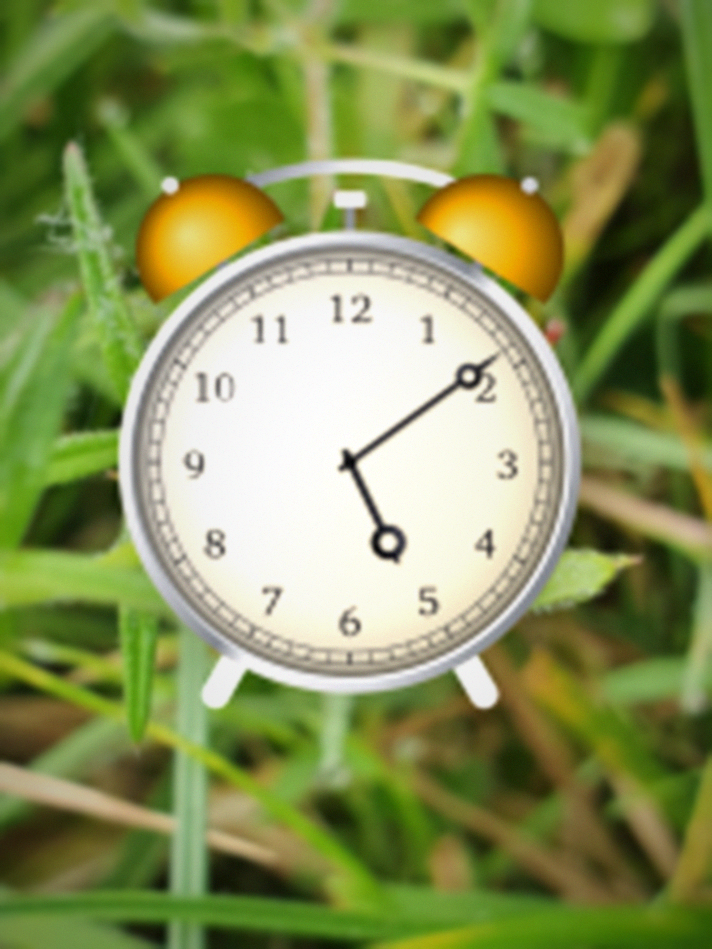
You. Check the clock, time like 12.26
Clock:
5.09
